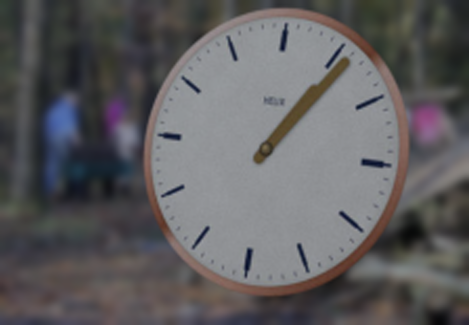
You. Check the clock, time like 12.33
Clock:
1.06
